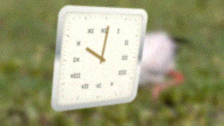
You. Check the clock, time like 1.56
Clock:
10.01
